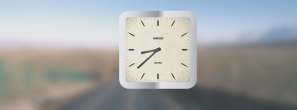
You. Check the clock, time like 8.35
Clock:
8.38
